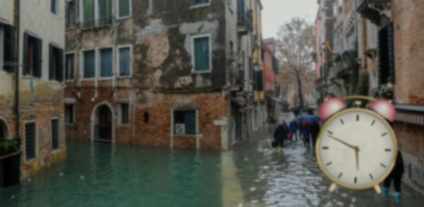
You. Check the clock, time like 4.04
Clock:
5.49
